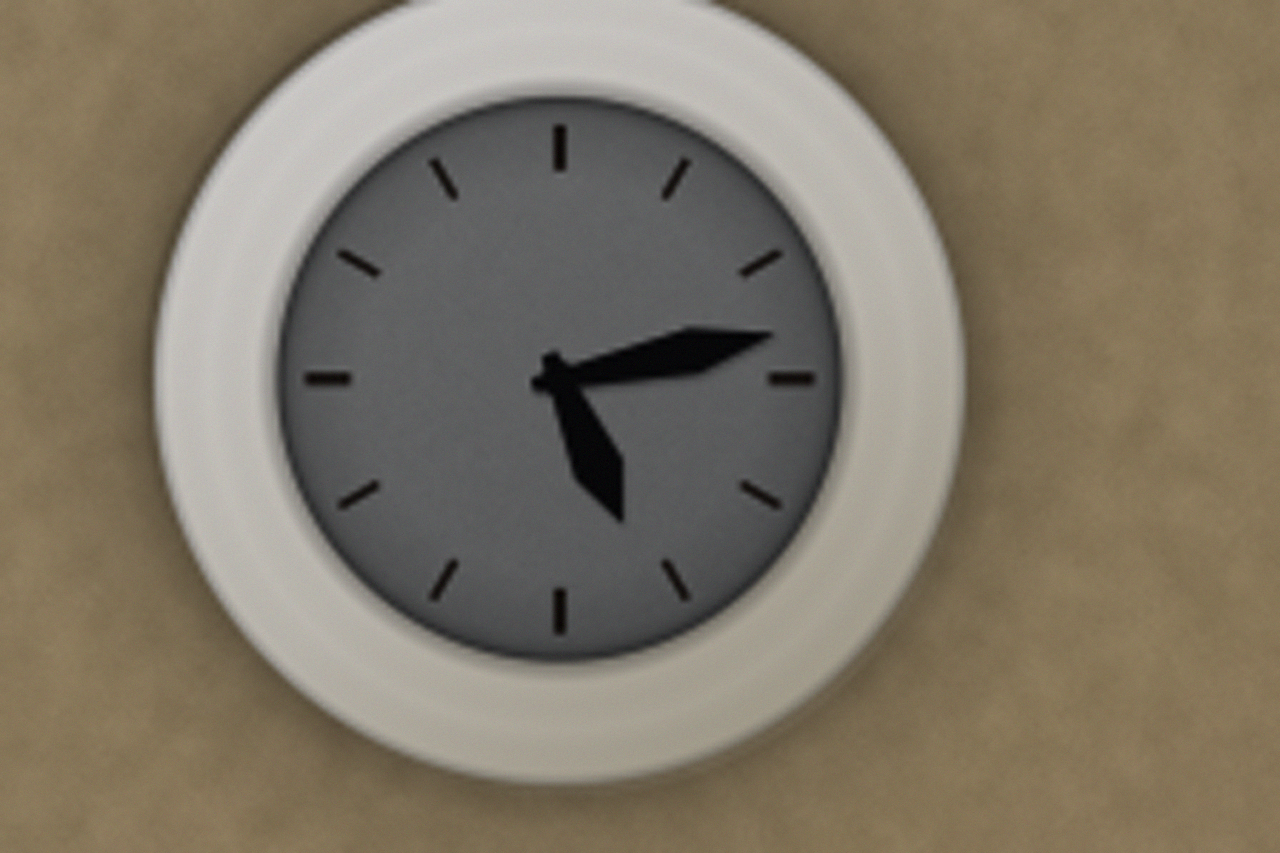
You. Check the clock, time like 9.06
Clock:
5.13
